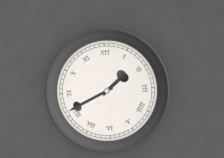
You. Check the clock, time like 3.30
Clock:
1.41
